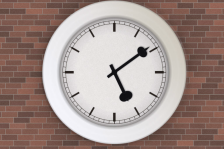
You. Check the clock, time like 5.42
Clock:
5.09
